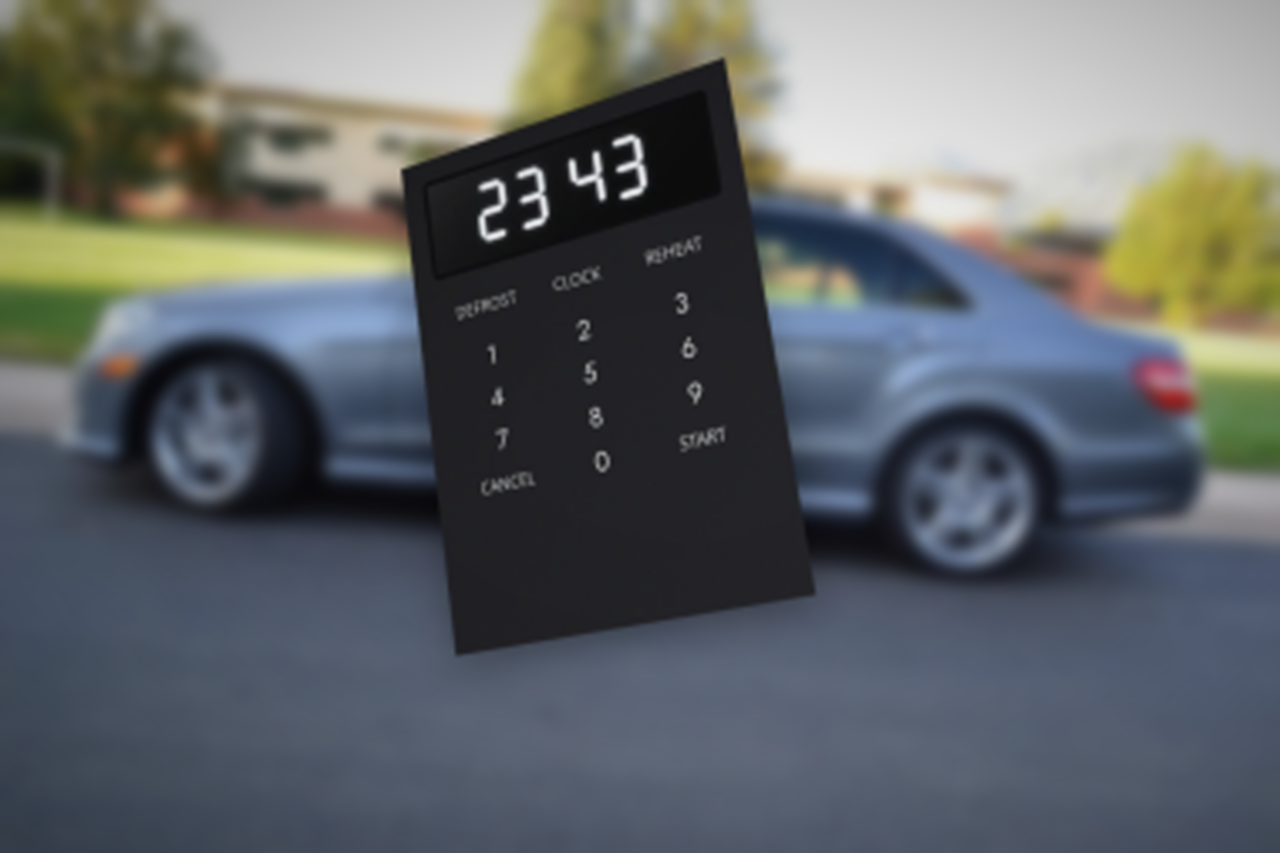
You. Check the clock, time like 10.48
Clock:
23.43
